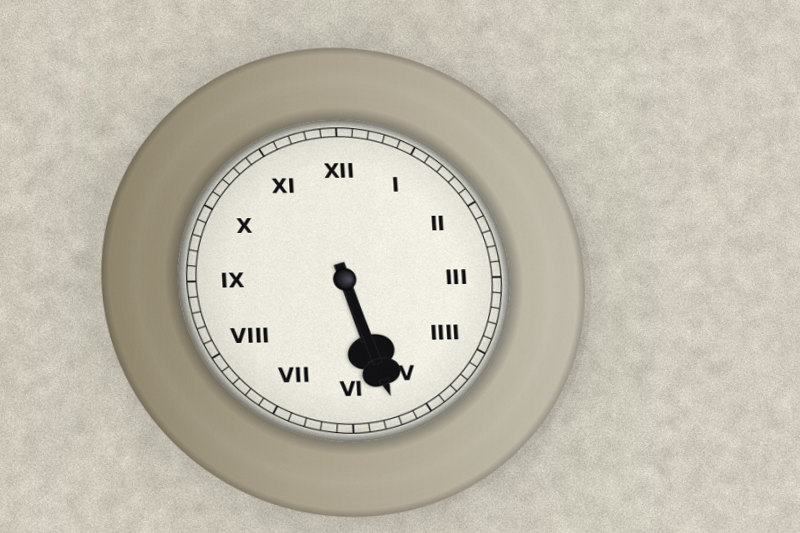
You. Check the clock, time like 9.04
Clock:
5.27
